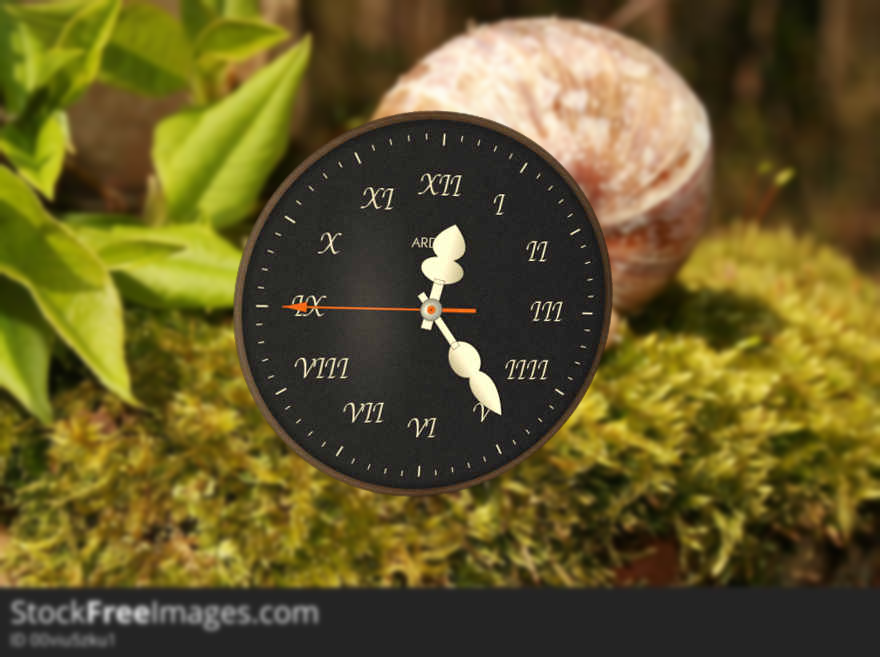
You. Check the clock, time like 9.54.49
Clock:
12.23.45
